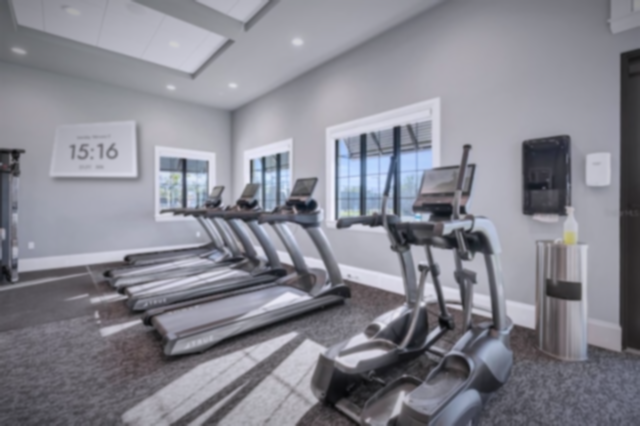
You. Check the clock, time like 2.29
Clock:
15.16
